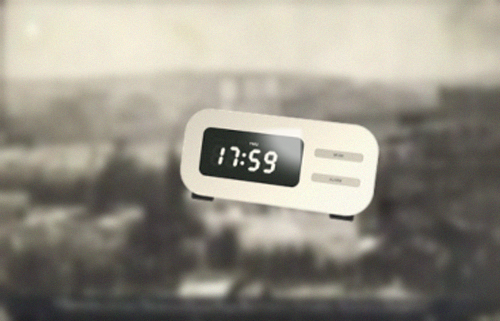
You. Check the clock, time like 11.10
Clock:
17.59
